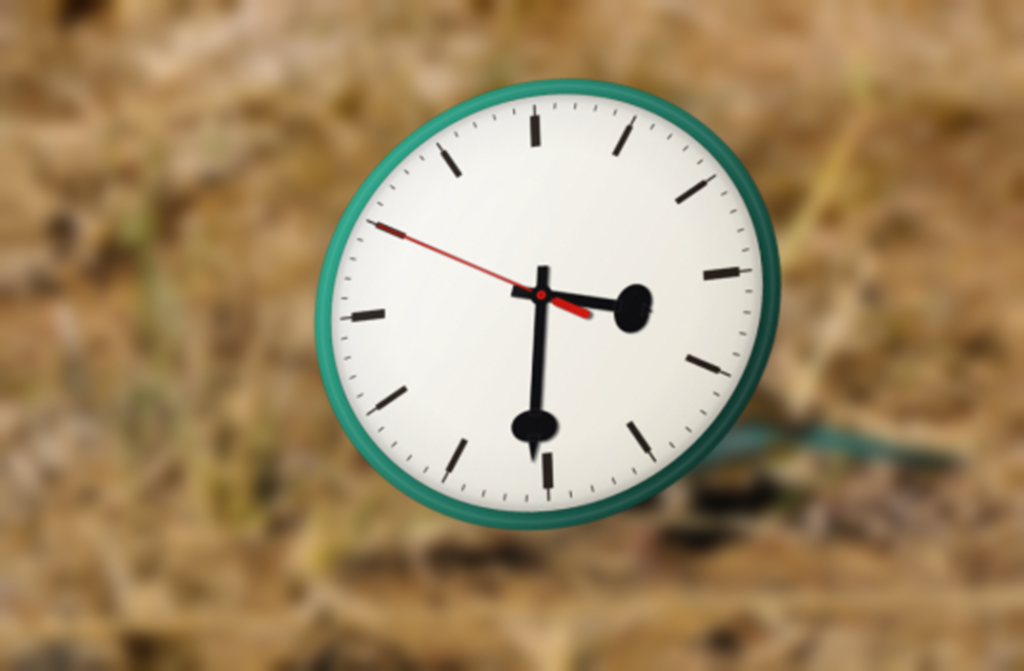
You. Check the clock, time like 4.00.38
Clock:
3.30.50
